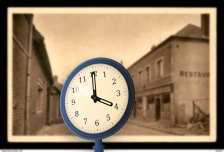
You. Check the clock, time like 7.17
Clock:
4.00
